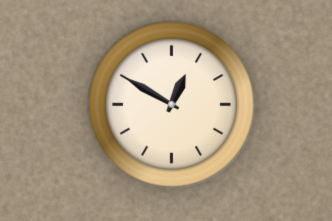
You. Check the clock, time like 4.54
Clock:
12.50
